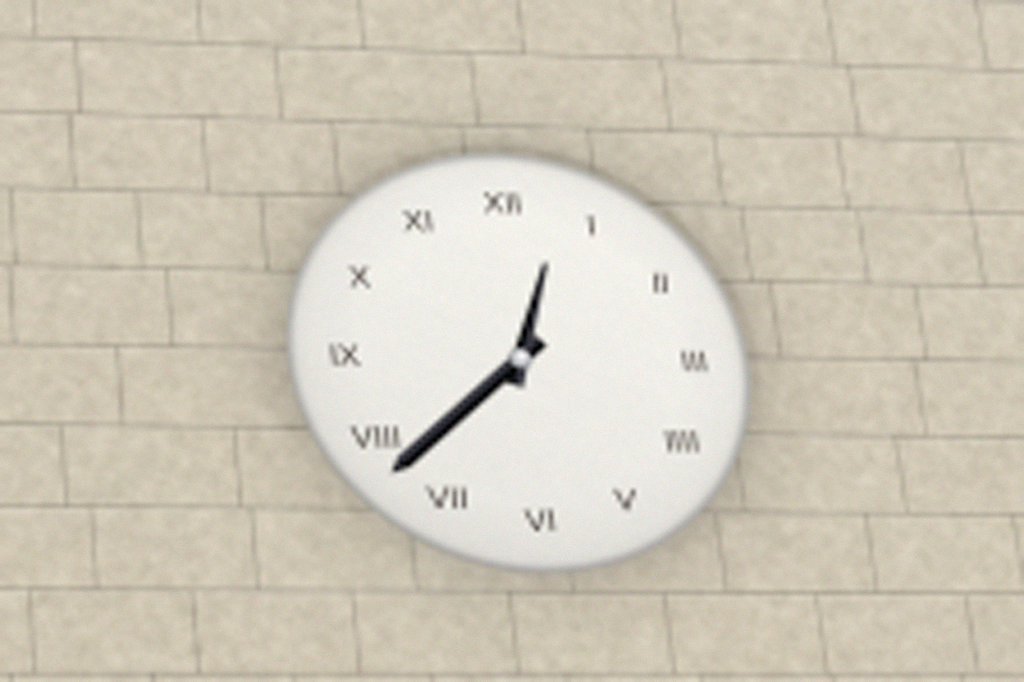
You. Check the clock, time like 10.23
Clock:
12.38
